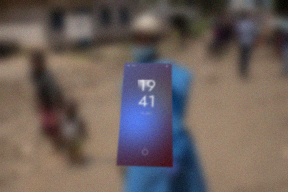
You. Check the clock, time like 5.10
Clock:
19.41
